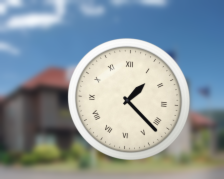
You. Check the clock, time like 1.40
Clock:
1.22
